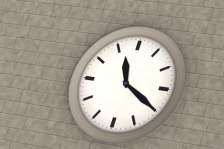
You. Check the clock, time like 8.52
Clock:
11.20
